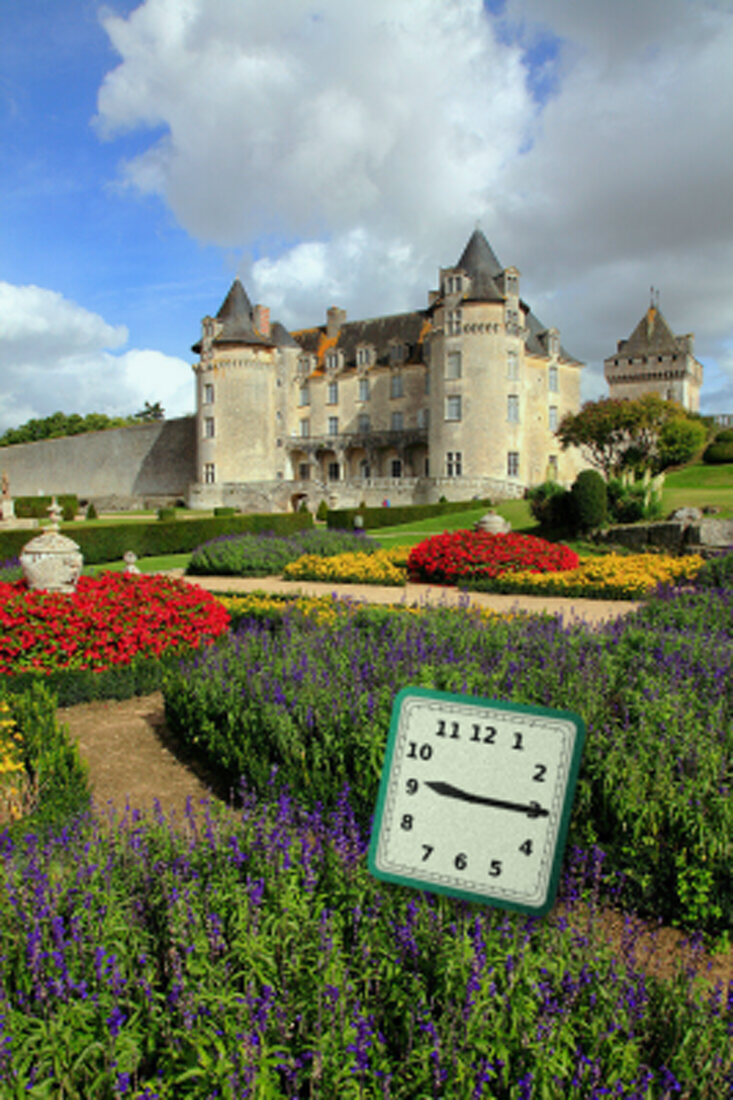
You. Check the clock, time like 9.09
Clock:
9.15
